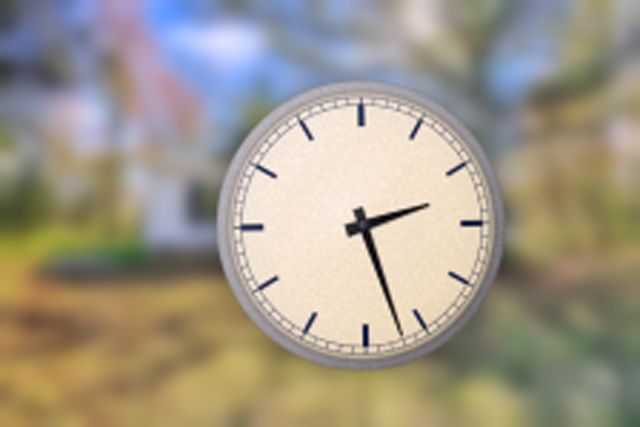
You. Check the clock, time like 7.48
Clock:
2.27
